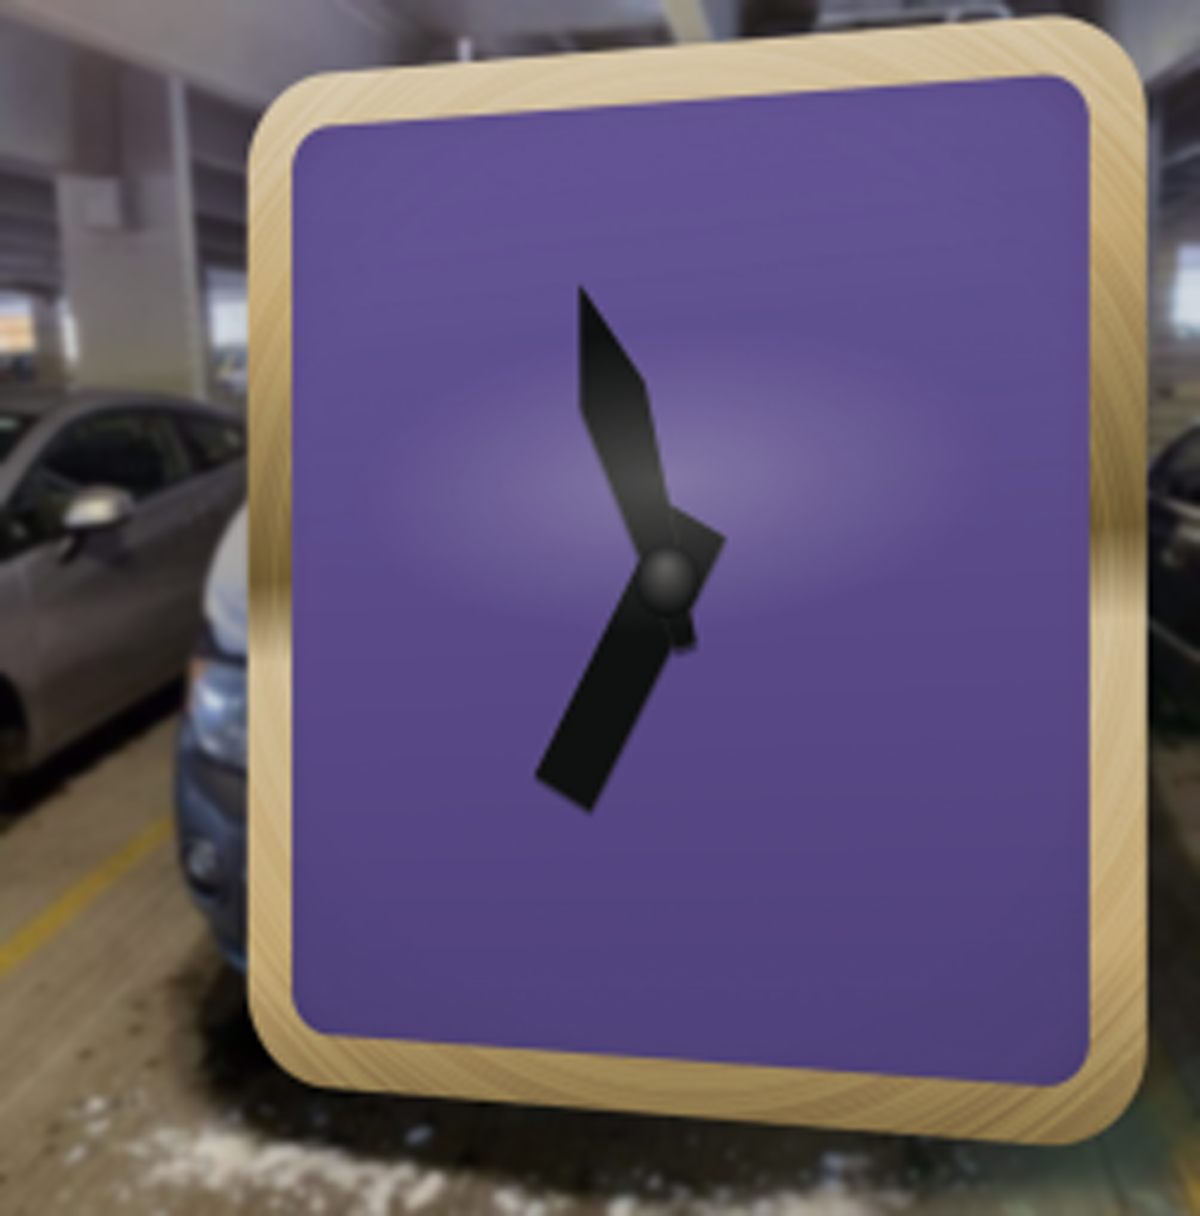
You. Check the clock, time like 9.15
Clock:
6.57
